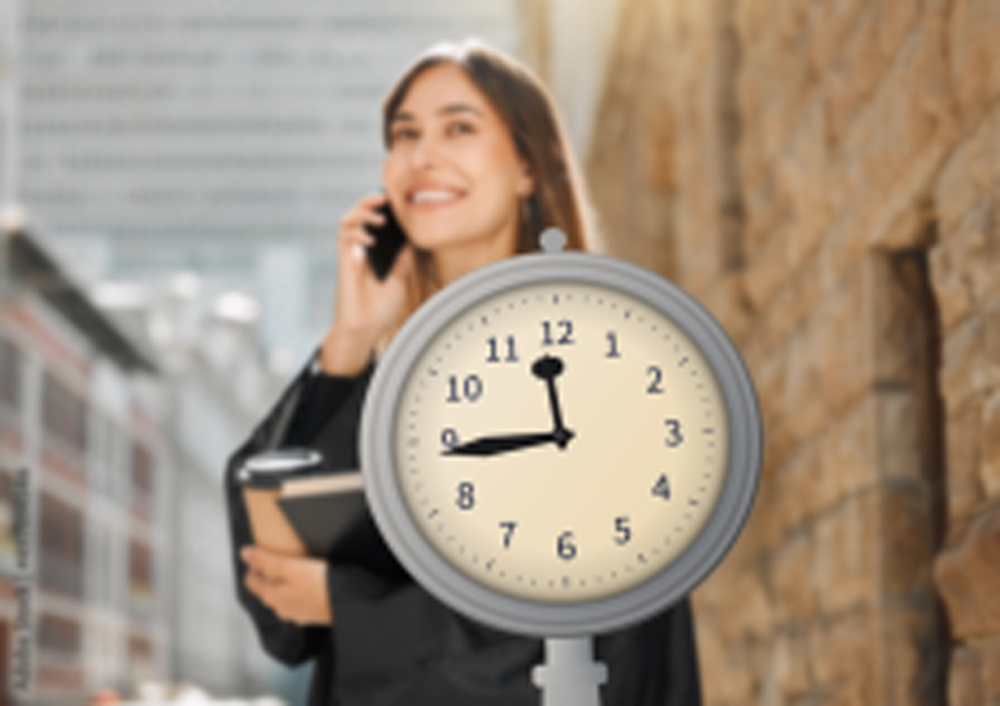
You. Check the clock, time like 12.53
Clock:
11.44
